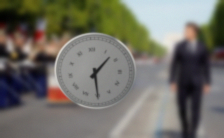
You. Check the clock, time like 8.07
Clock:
1.30
